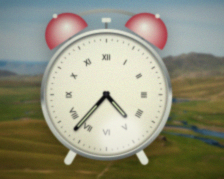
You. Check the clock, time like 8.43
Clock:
4.37
